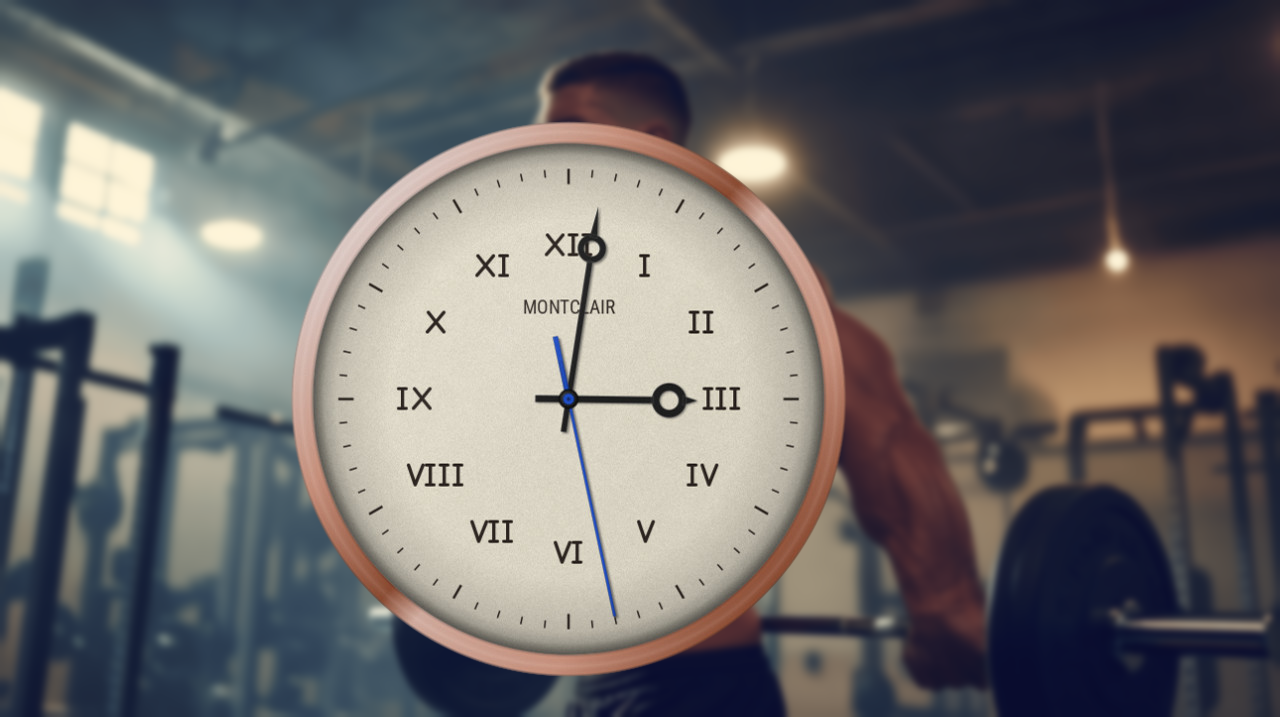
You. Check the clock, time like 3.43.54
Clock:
3.01.28
